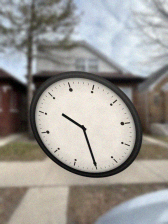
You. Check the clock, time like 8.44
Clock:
10.30
